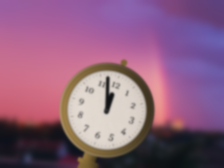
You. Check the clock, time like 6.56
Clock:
11.57
